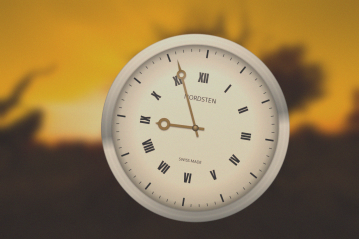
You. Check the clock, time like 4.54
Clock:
8.56
